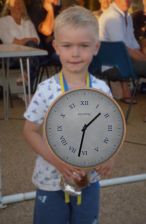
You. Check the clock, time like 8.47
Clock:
1.32
